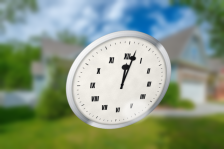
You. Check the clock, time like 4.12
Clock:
12.02
